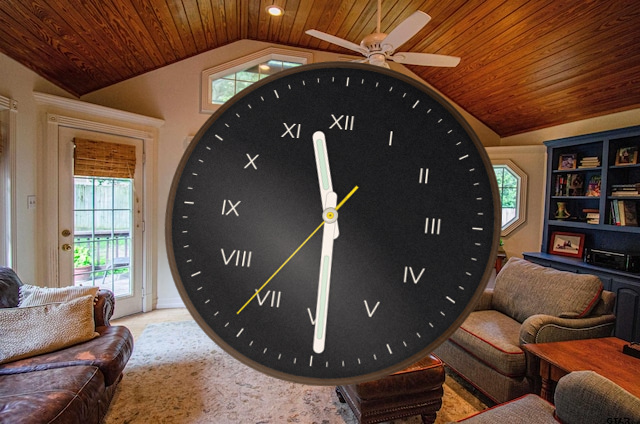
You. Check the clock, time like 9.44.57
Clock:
11.29.36
